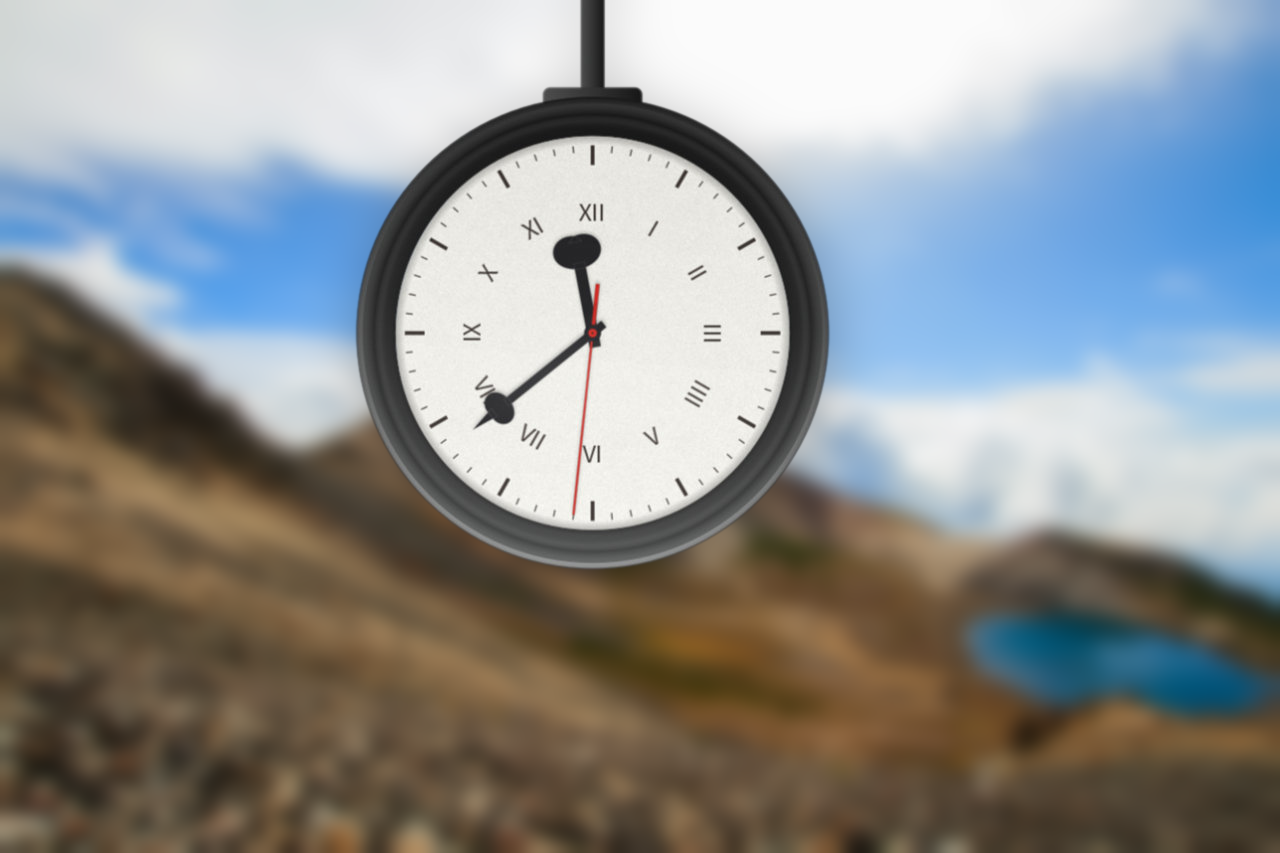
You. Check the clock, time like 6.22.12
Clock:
11.38.31
